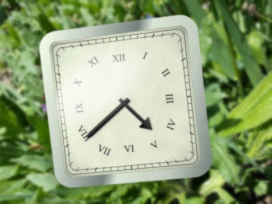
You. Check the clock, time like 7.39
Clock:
4.39
